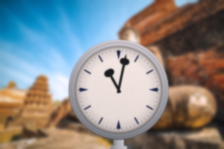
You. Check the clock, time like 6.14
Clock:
11.02
